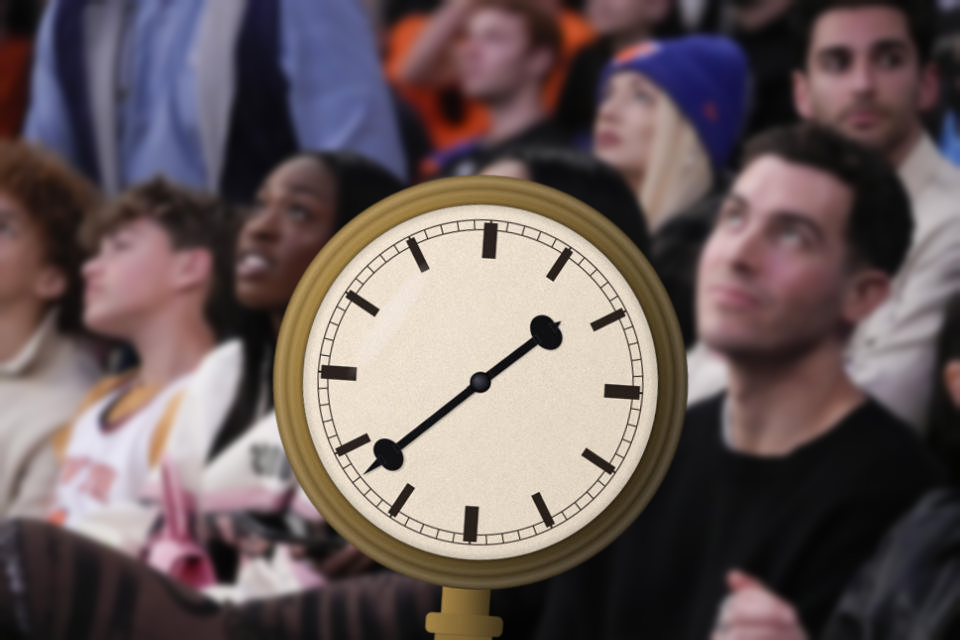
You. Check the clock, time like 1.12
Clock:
1.38
